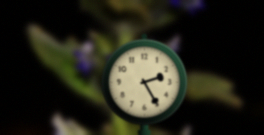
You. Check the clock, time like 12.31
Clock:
2.25
